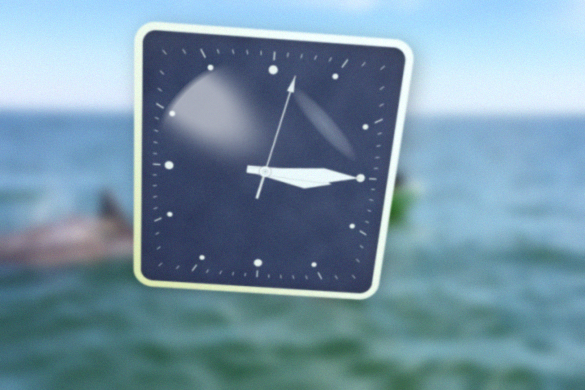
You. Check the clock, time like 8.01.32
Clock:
3.15.02
